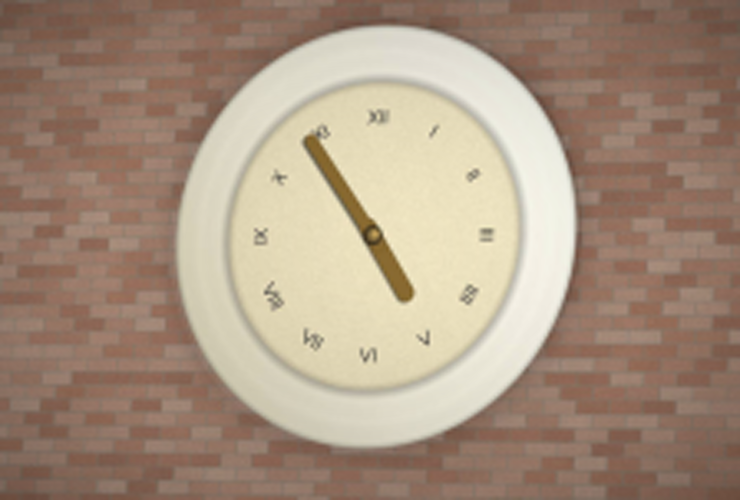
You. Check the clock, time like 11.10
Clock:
4.54
